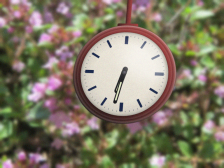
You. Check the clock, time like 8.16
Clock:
6.32
